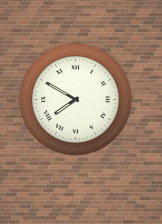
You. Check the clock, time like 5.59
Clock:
7.50
